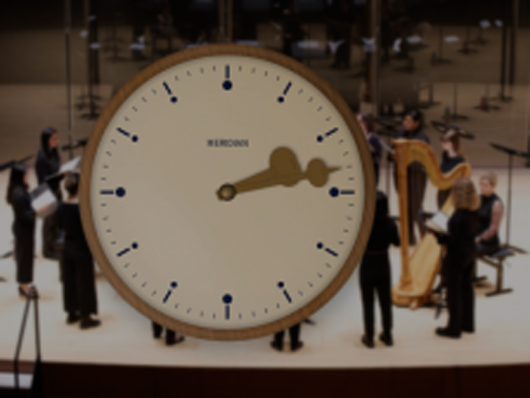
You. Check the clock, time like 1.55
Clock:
2.13
